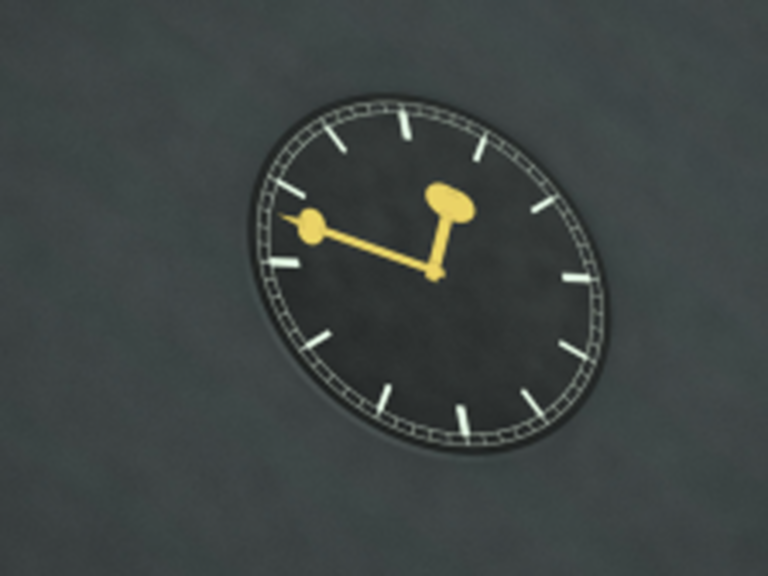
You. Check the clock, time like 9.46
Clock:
12.48
